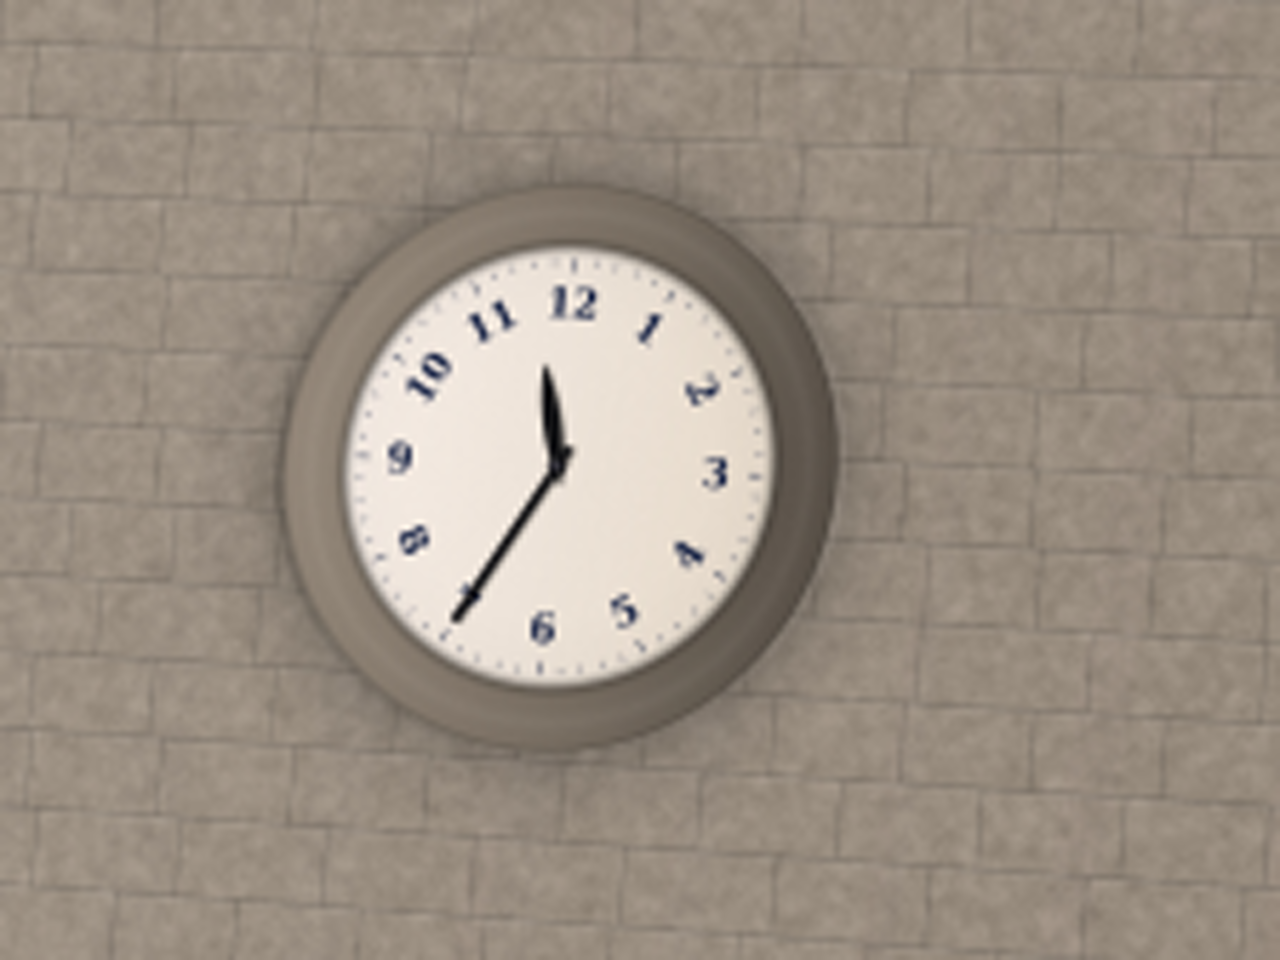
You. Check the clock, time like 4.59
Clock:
11.35
